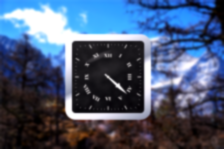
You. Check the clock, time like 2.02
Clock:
4.22
